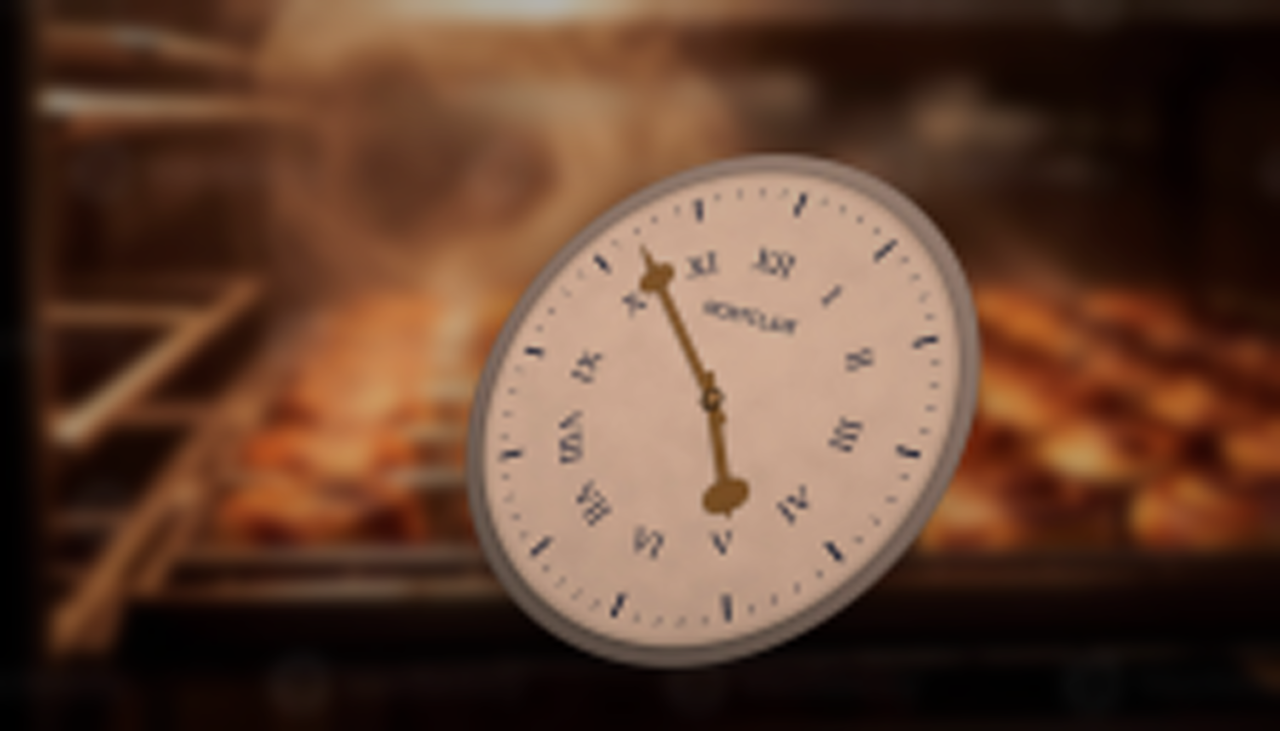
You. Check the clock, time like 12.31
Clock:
4.52
